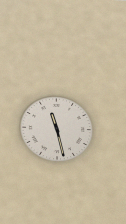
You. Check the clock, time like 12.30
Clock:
11.28
